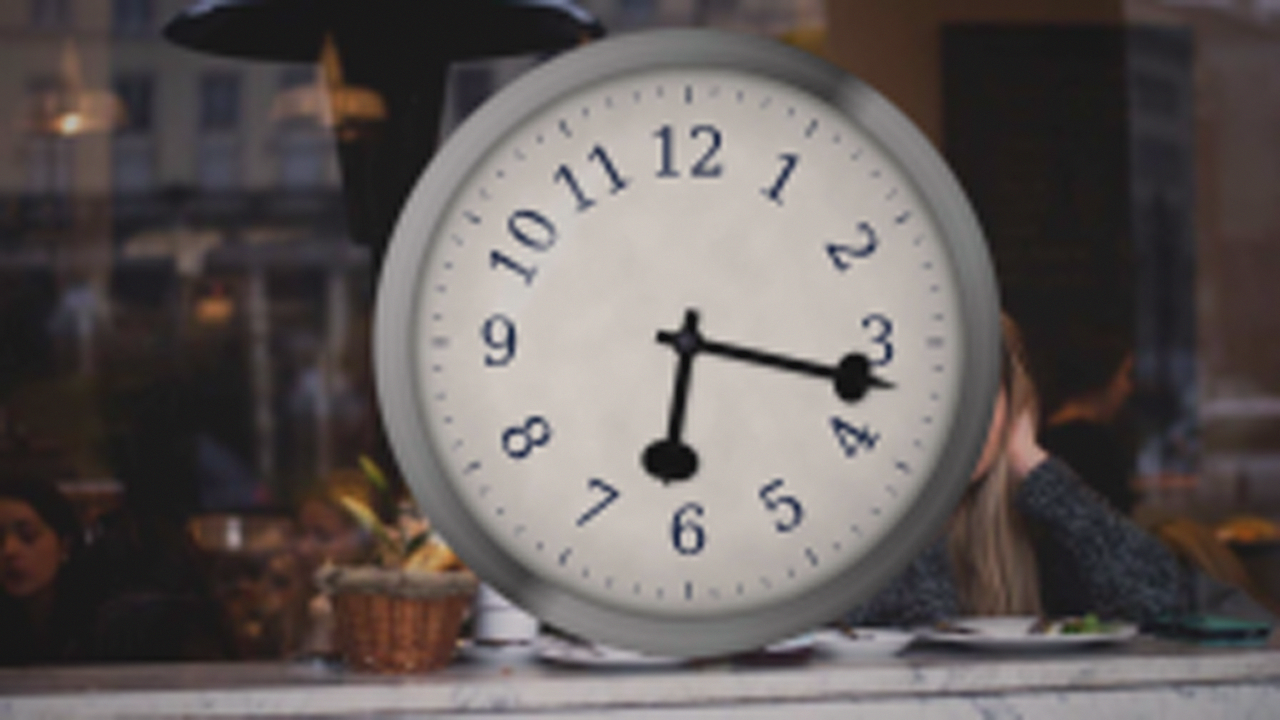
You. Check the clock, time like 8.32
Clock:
6.17
